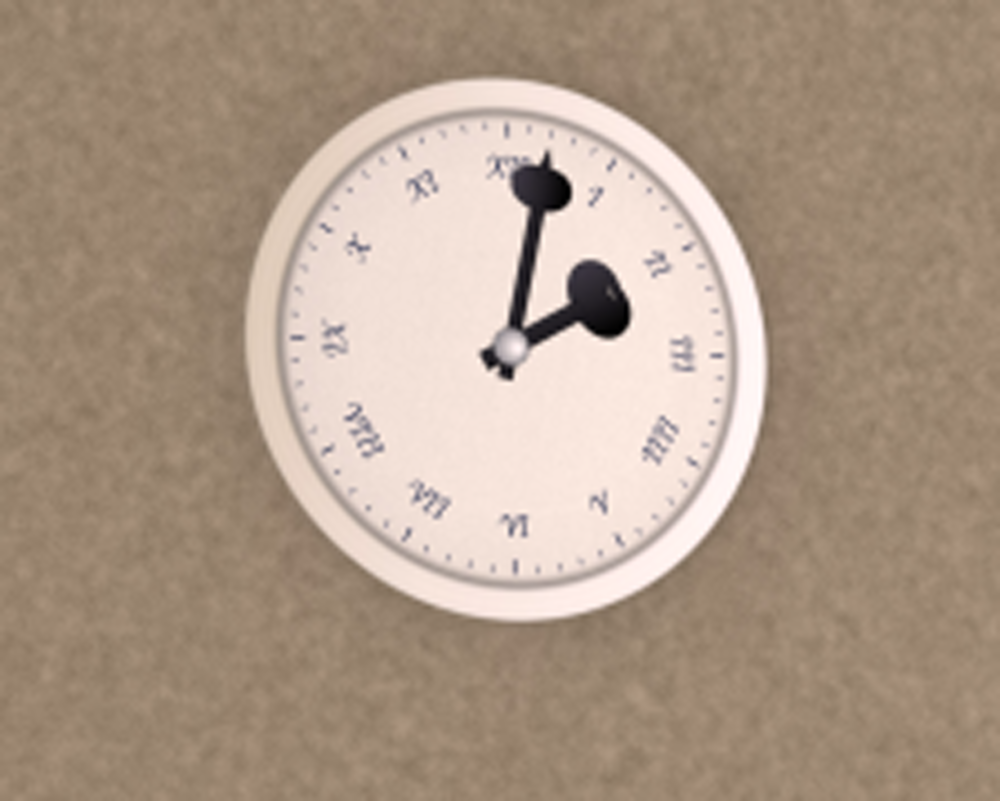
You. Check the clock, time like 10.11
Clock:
2.02
